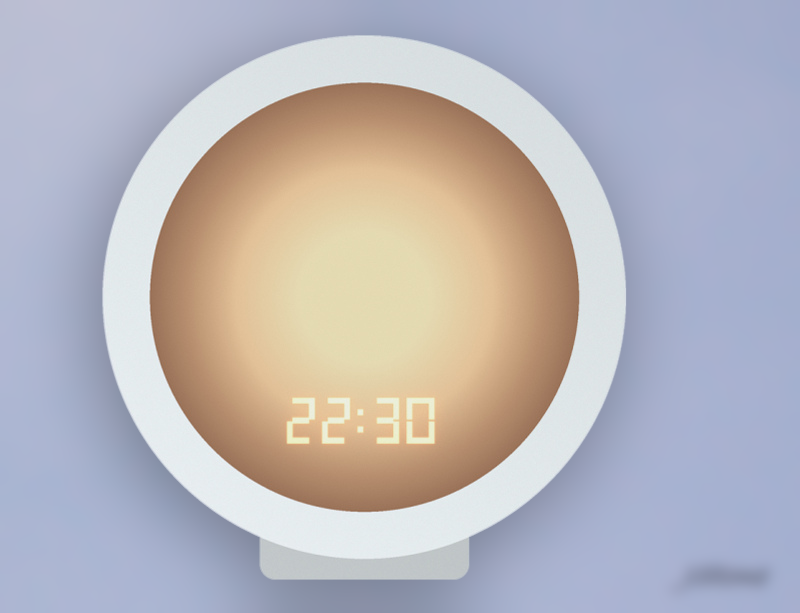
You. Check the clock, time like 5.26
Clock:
22.30
